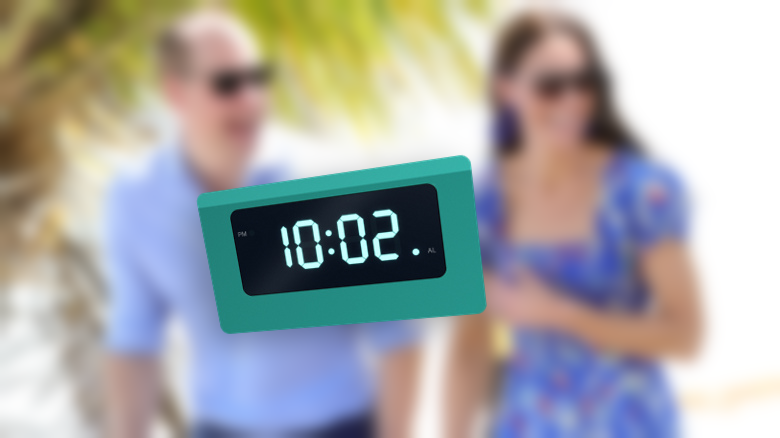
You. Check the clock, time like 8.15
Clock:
10.02
